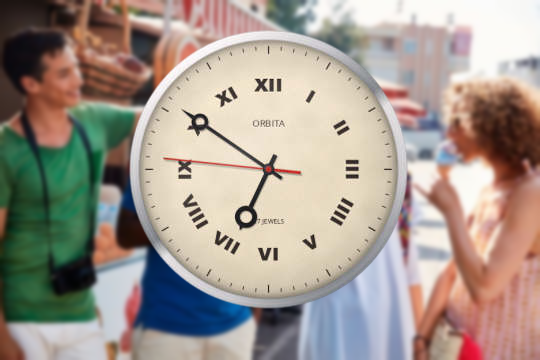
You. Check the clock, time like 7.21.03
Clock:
6.50.46
